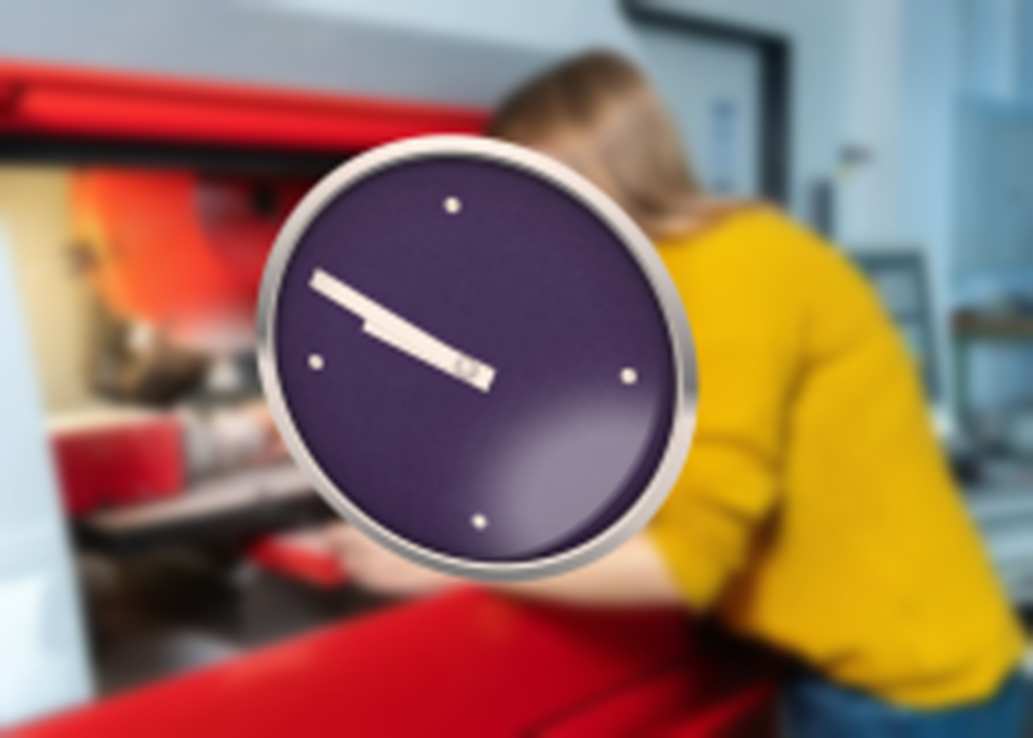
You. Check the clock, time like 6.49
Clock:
9.50
